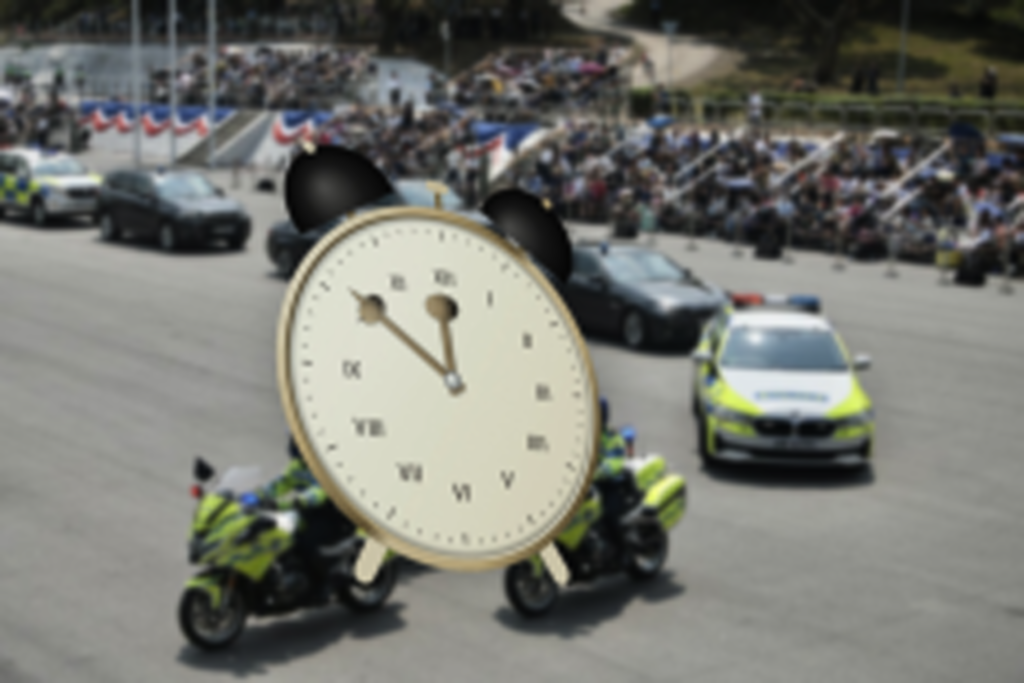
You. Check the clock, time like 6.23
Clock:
11.51
